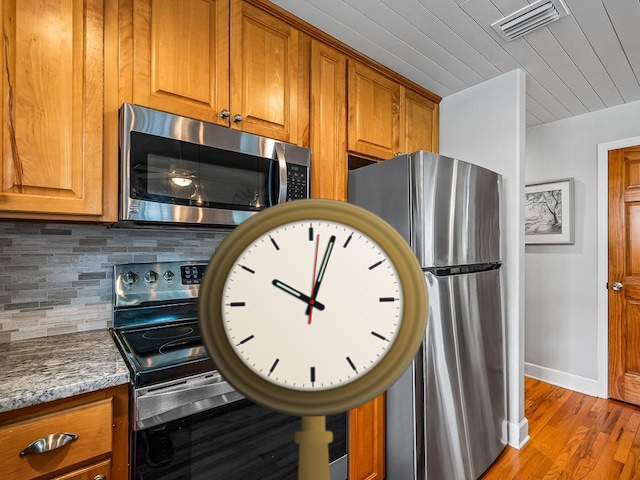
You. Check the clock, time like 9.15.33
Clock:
10.03.01
